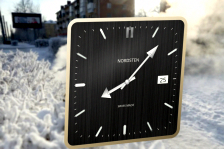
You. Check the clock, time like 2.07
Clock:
8.07
